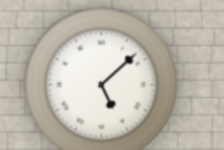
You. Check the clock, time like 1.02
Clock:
5.08
